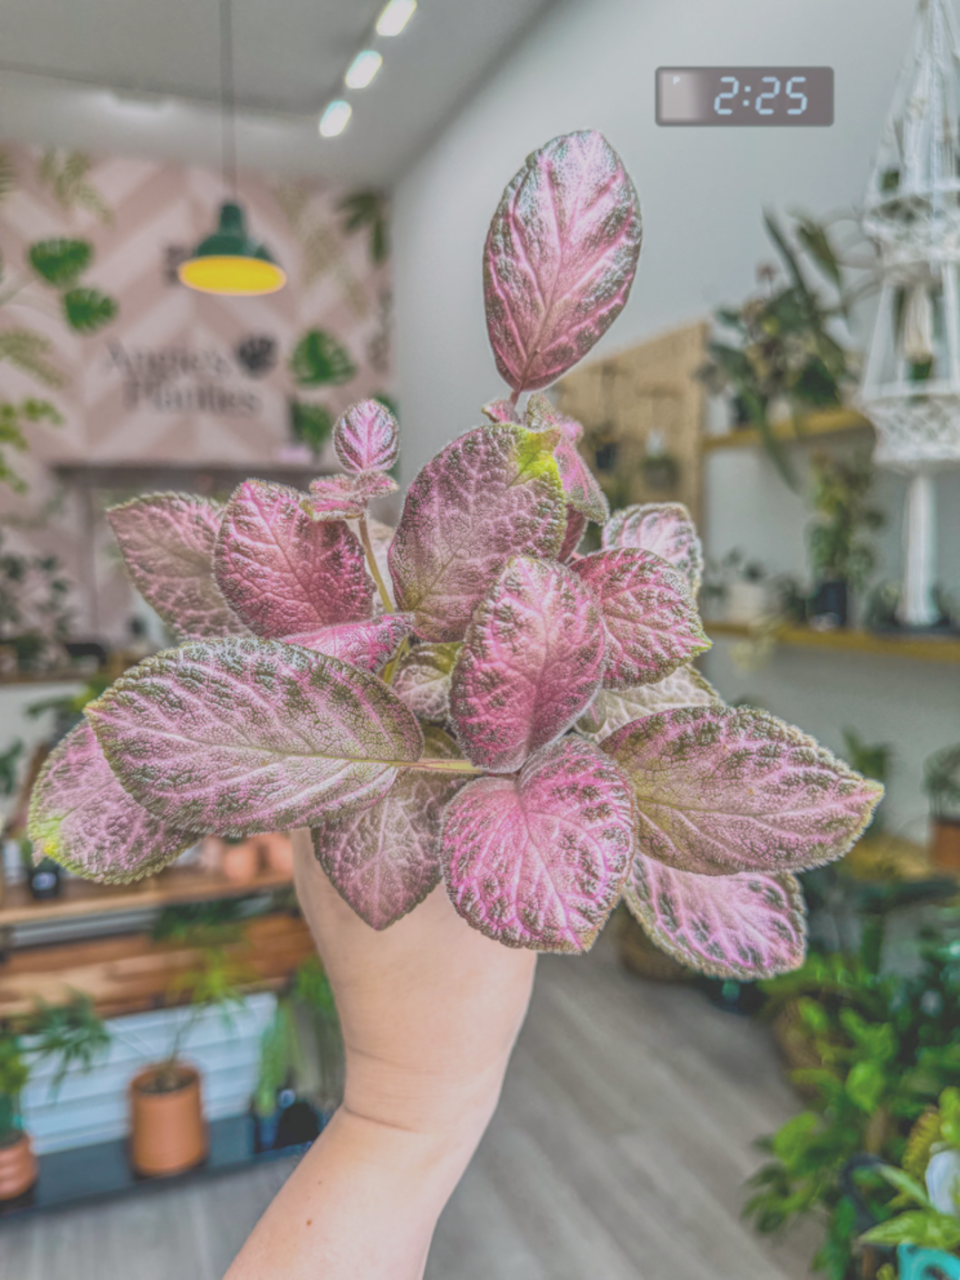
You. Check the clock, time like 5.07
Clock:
2.25
